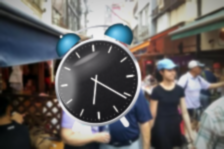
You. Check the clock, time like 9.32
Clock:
6.21
